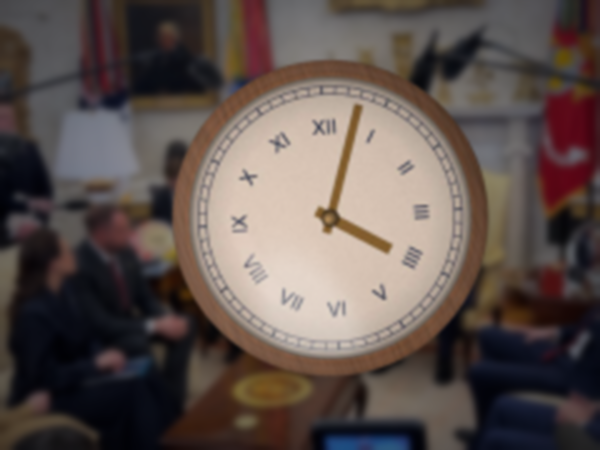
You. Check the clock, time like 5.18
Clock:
4.03
